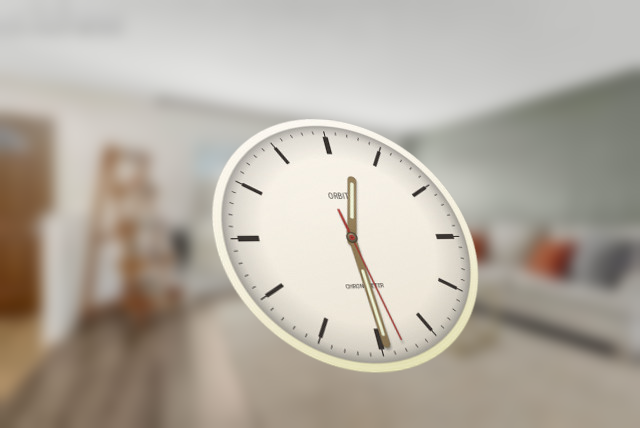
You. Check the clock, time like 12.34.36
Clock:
12.29.28
